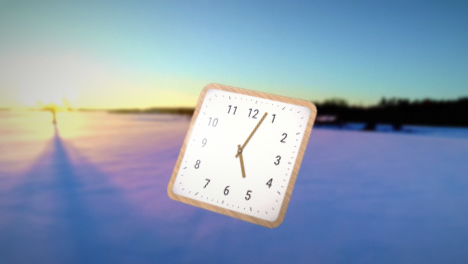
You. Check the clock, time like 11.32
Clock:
5.03
